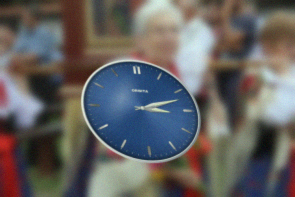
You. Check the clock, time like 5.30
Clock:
3.12
